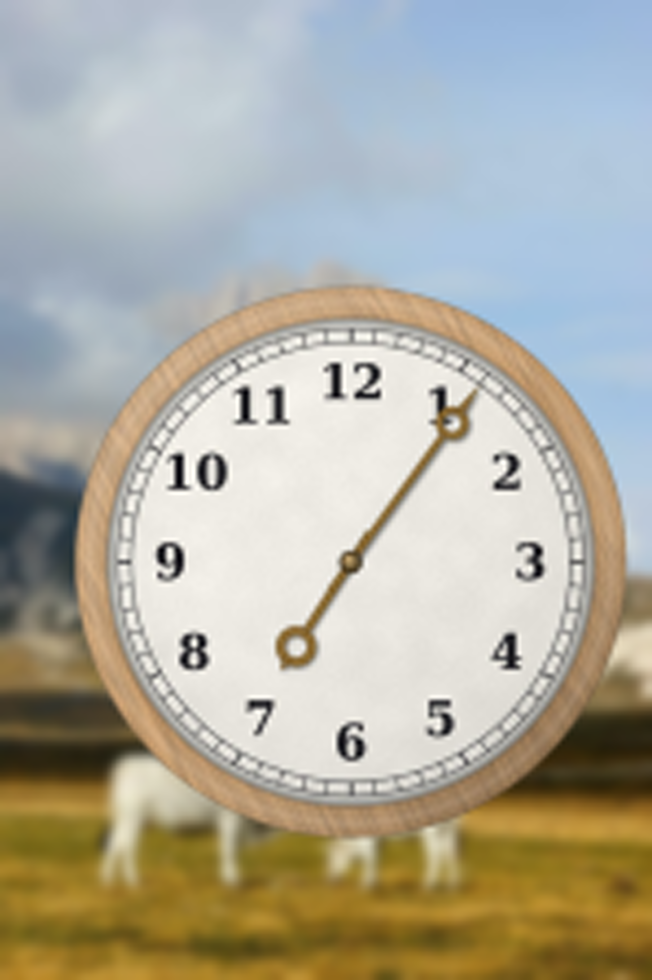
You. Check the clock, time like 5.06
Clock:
7.06
